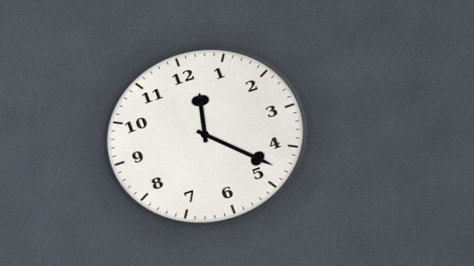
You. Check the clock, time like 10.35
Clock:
12.23
